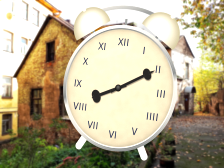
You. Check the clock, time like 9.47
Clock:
8.10
